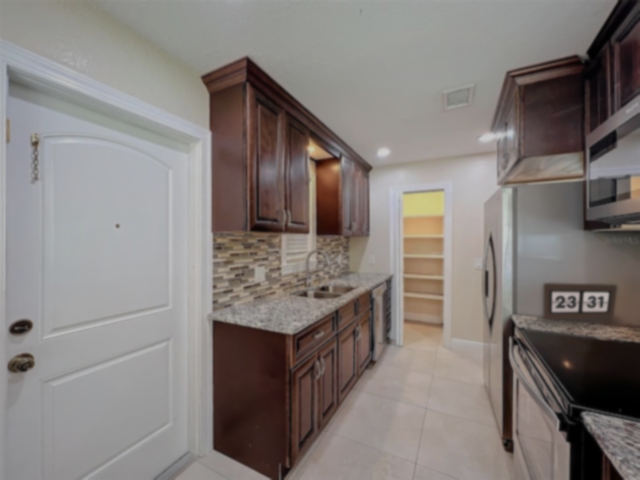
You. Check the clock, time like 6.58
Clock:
23.31
